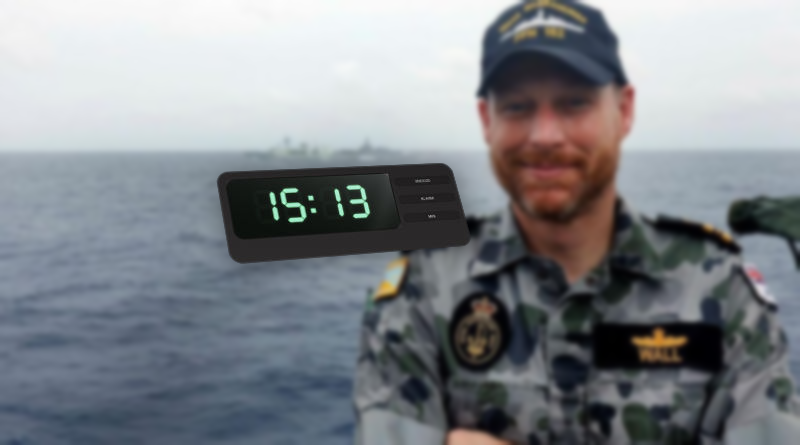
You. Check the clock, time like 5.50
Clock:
15.13
